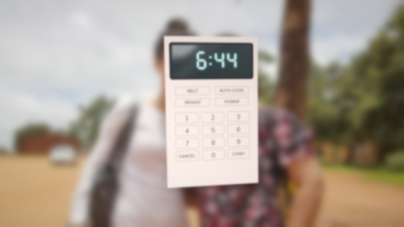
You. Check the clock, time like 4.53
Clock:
6.44
